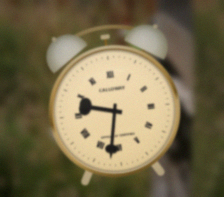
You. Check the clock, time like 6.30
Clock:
9.32
